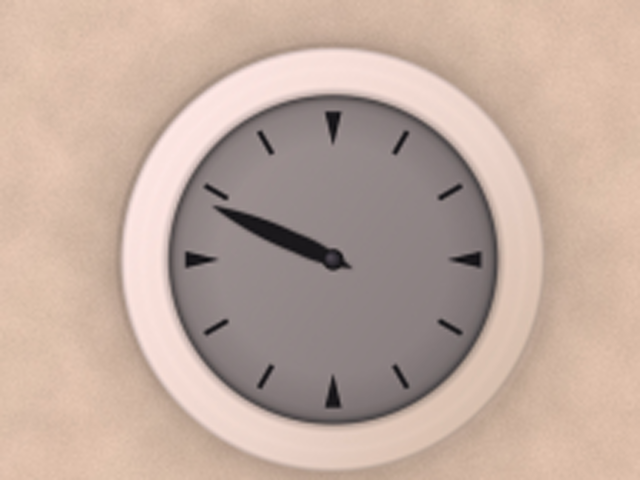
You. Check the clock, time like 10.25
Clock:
9.49
